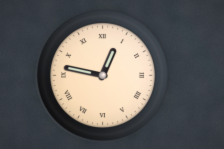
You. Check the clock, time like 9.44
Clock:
12.47
